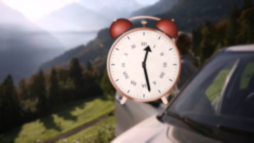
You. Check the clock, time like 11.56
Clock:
12.28
